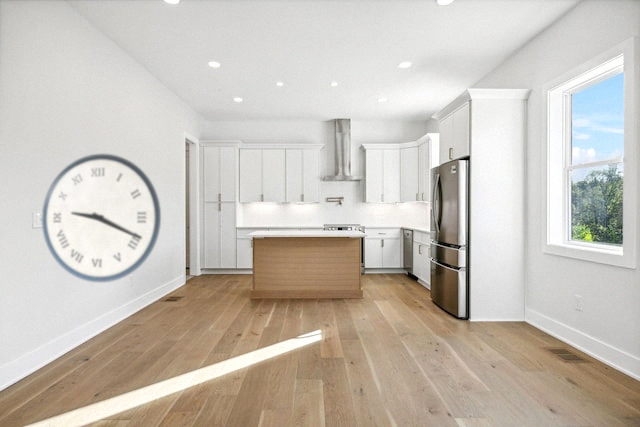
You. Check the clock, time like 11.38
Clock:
9.19
